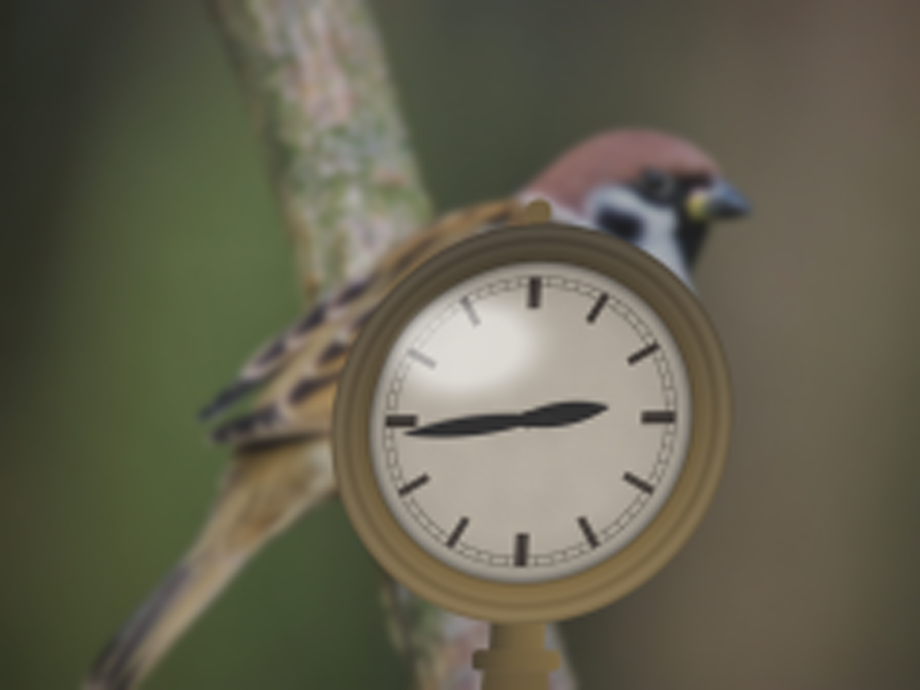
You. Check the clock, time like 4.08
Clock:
2.44
